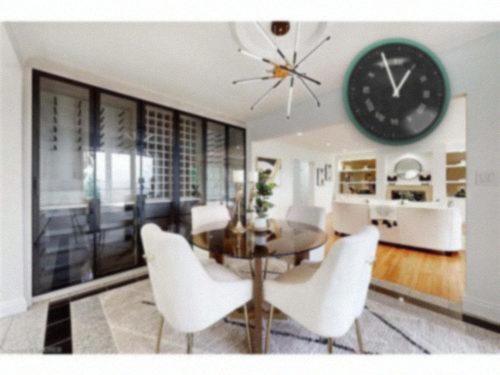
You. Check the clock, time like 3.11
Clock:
12.56
